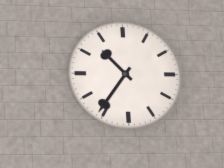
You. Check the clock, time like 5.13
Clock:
10.36
